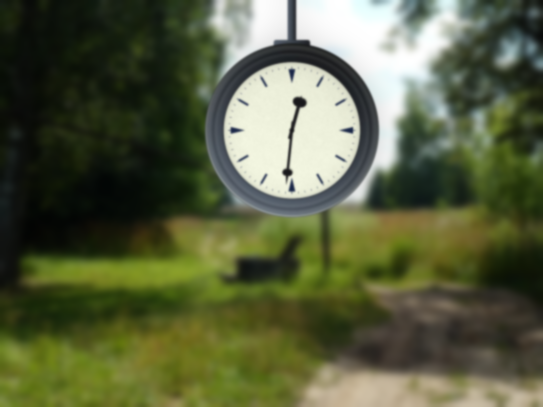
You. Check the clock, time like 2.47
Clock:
12.31
